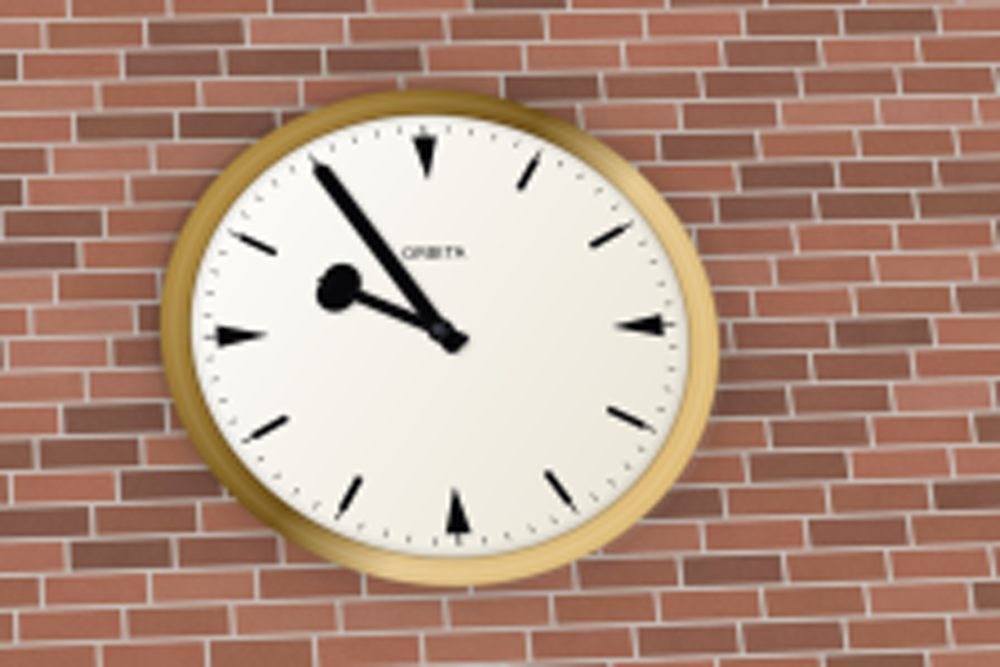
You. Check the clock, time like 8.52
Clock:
9.55
